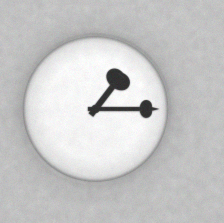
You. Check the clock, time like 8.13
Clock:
1.15
